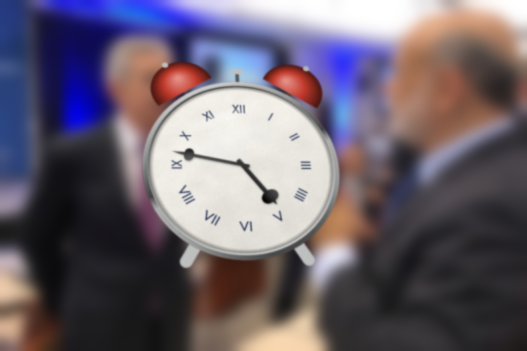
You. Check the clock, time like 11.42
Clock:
4.47
